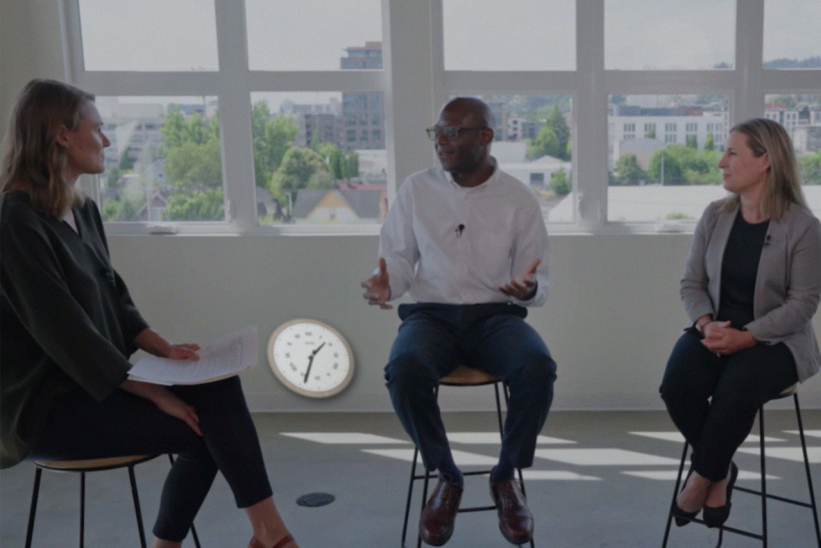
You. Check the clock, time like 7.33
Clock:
1.34
